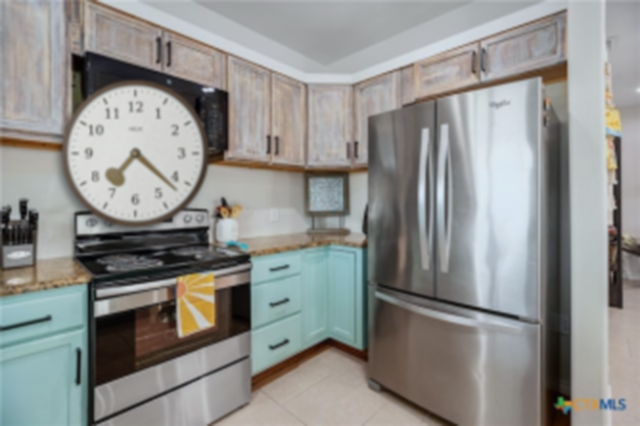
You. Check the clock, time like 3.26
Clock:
7.22
